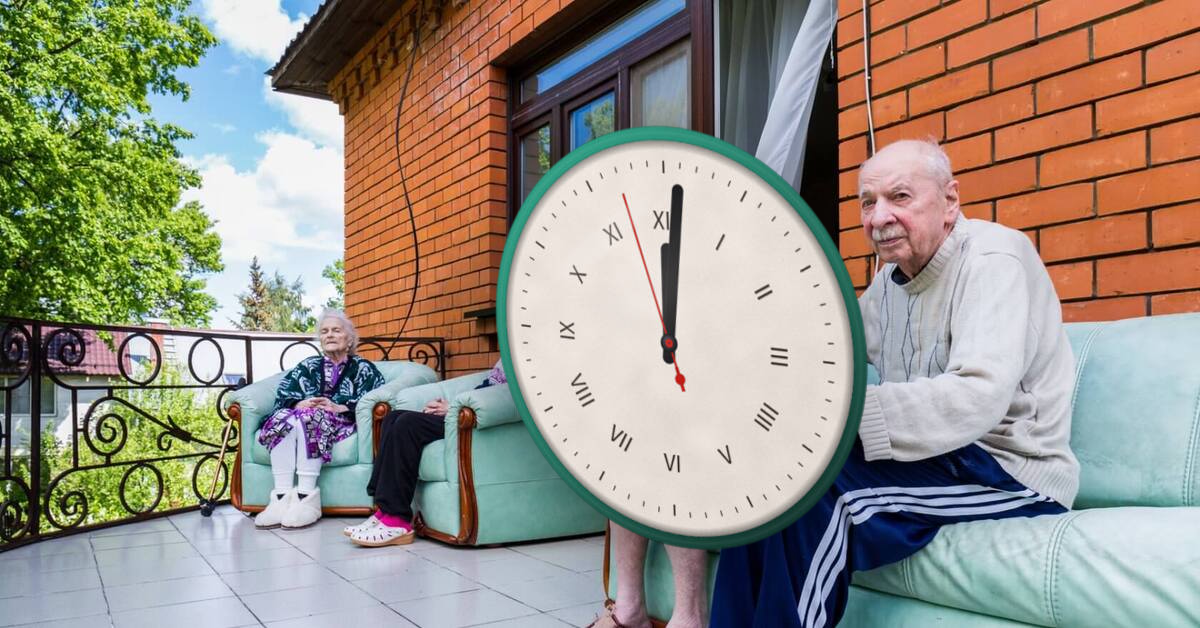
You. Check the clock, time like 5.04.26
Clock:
12.00.57
